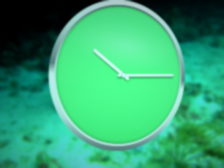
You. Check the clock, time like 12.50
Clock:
10.15
